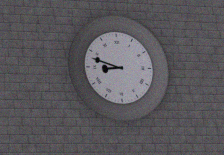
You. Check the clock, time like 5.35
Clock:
8.48
